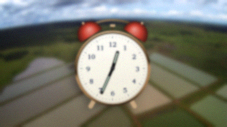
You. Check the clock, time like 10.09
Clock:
12.34
